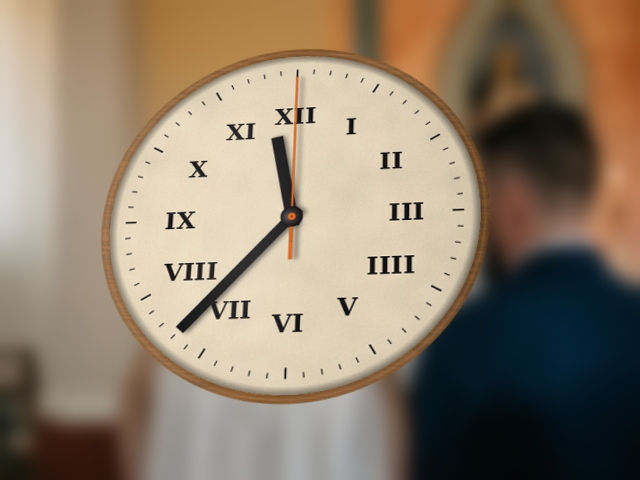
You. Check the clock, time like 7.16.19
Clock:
11.37.00
